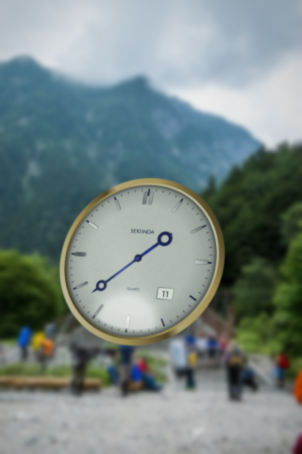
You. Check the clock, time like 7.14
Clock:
1.38
